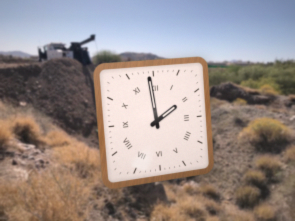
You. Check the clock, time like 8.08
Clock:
1.59
